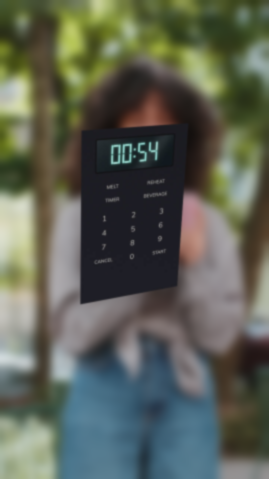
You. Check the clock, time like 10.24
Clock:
0.54
